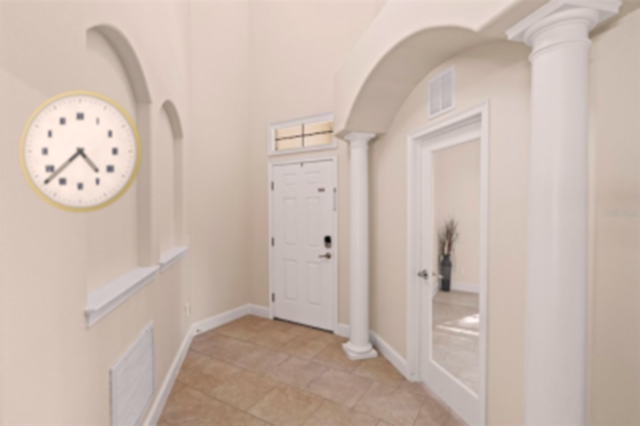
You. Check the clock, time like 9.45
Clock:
4.38
